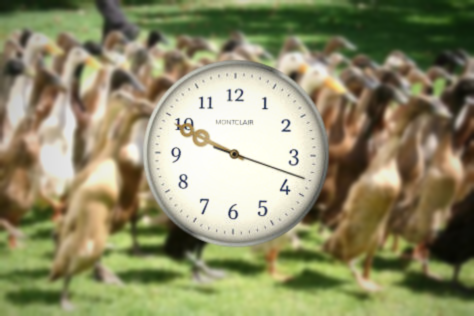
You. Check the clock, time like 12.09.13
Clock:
9.49.18
